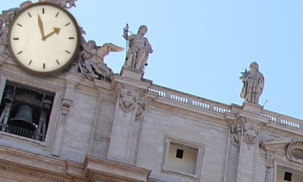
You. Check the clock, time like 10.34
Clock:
1.58
